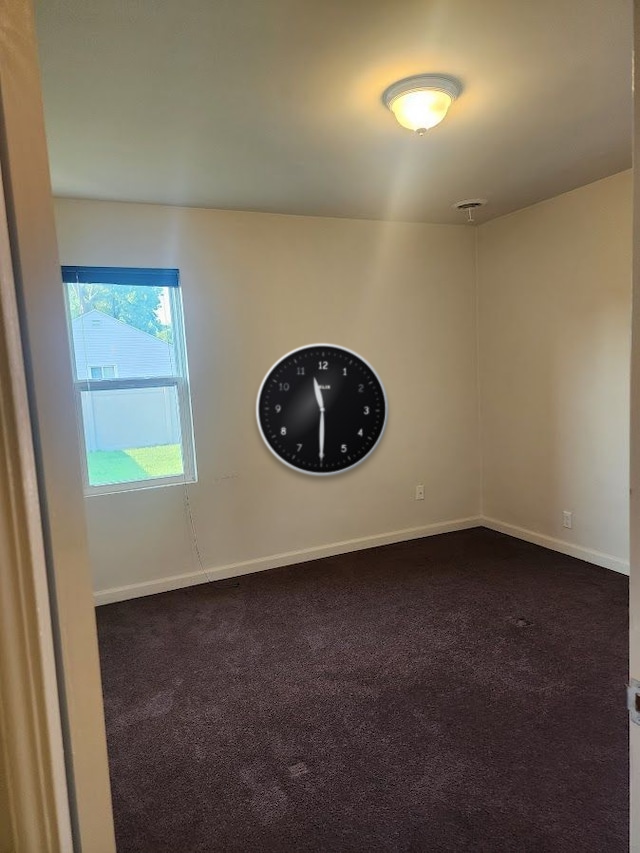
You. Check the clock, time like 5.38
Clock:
11.30
